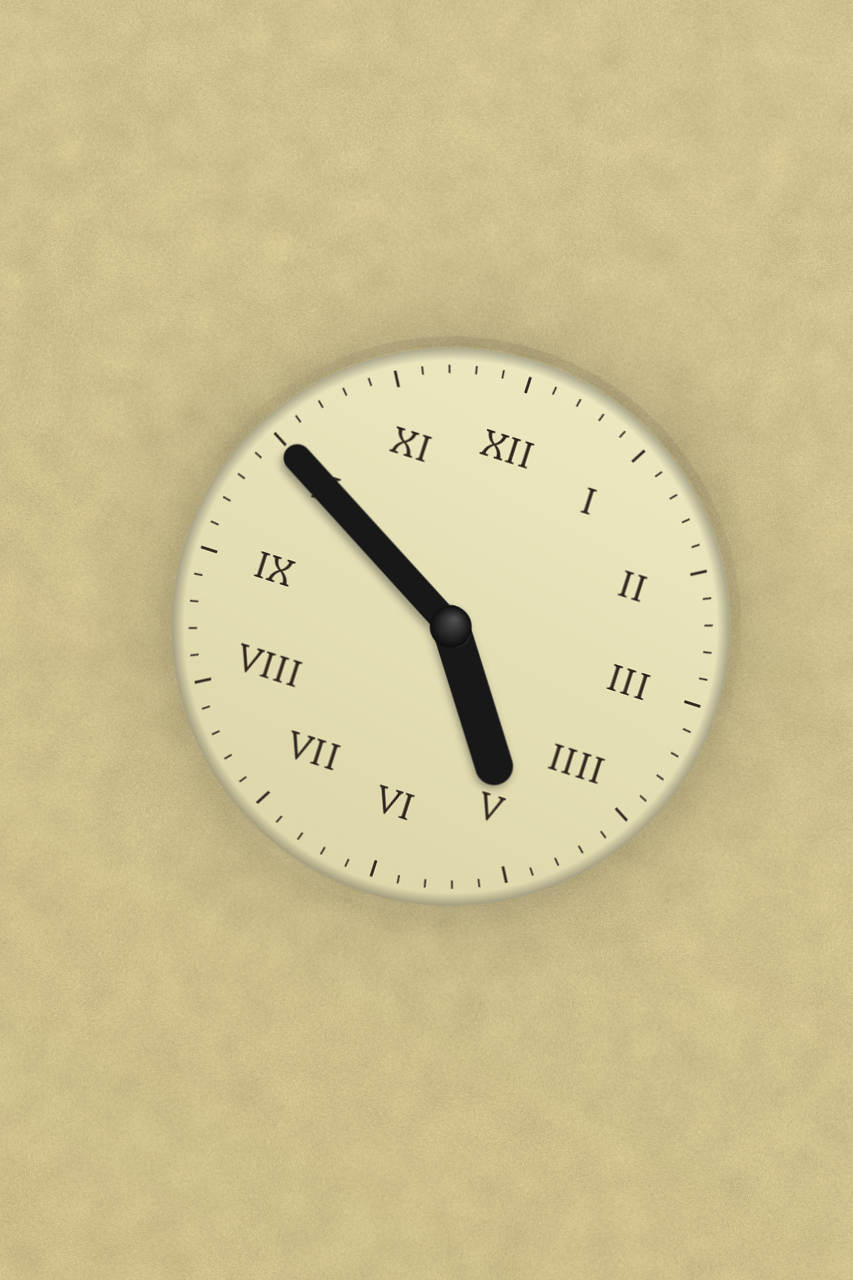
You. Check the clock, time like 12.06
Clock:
4.50
